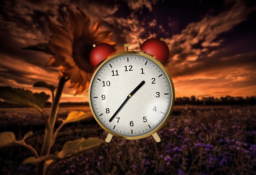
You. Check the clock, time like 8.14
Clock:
1.37
